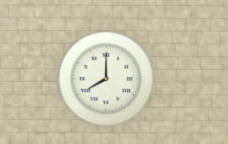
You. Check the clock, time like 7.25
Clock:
8.00
